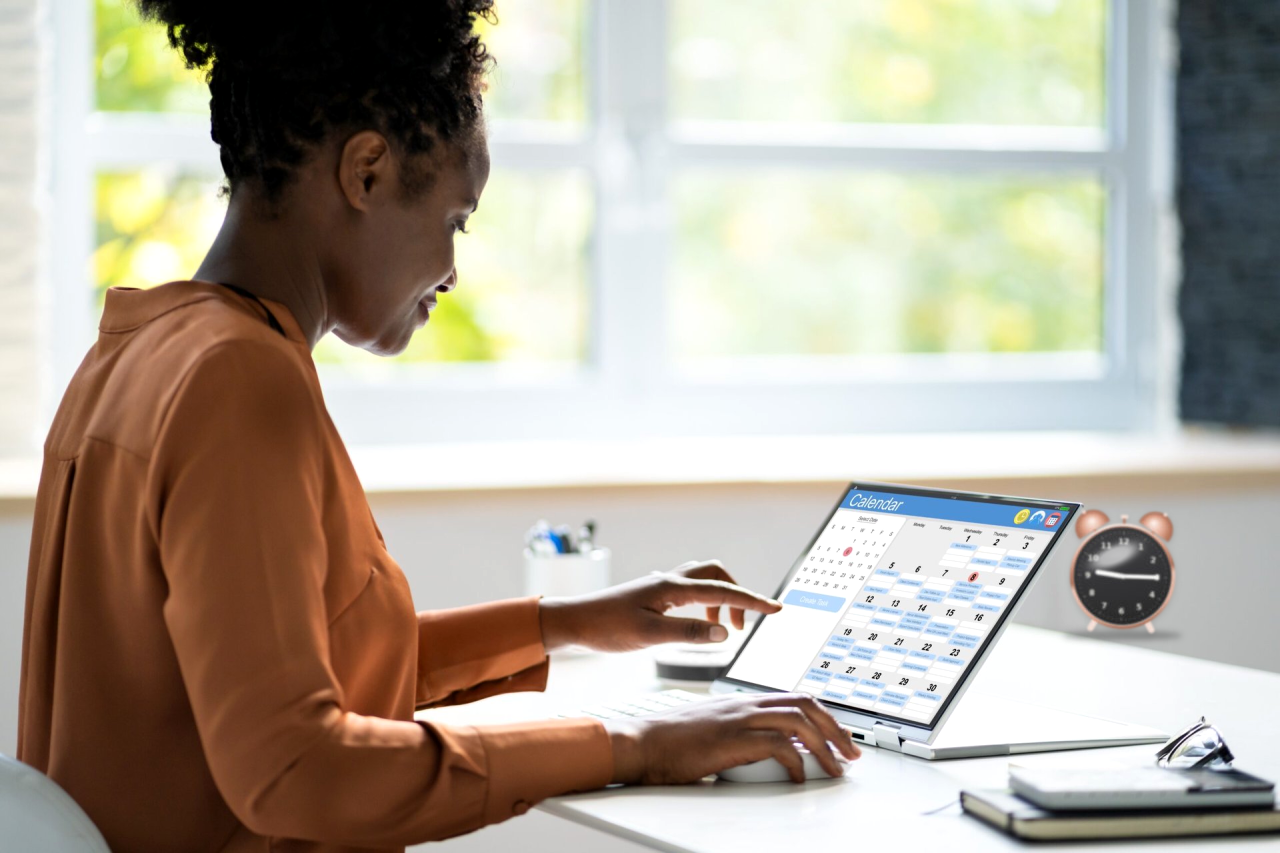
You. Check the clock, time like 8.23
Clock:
9.15
